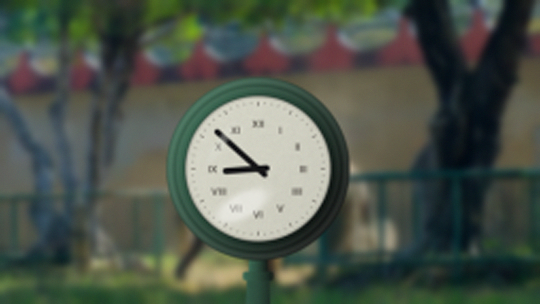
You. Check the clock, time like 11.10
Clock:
8.52
